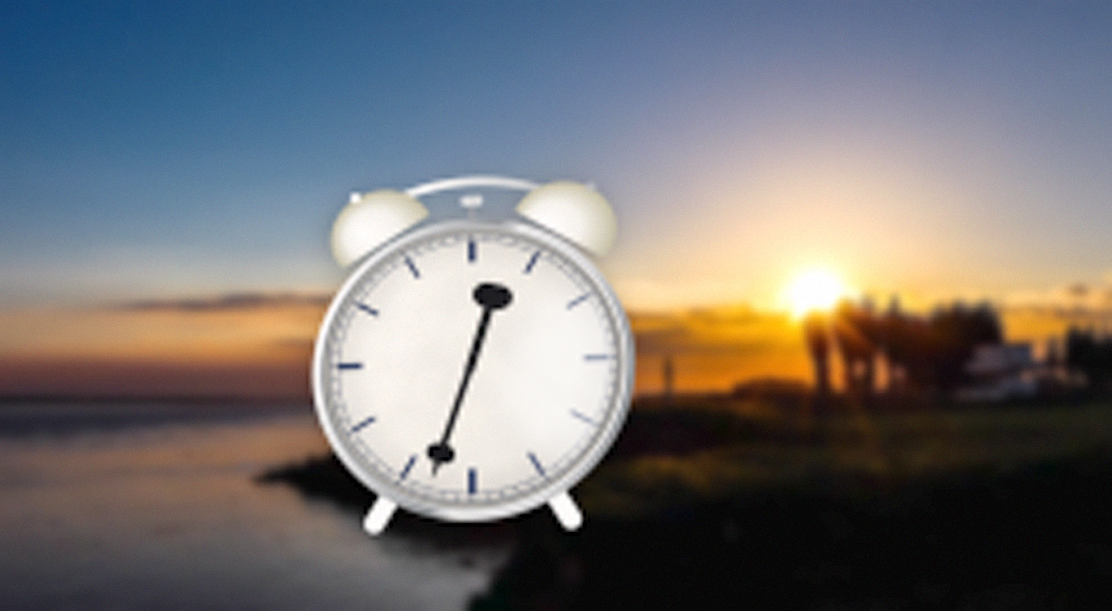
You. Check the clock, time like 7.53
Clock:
12.33
